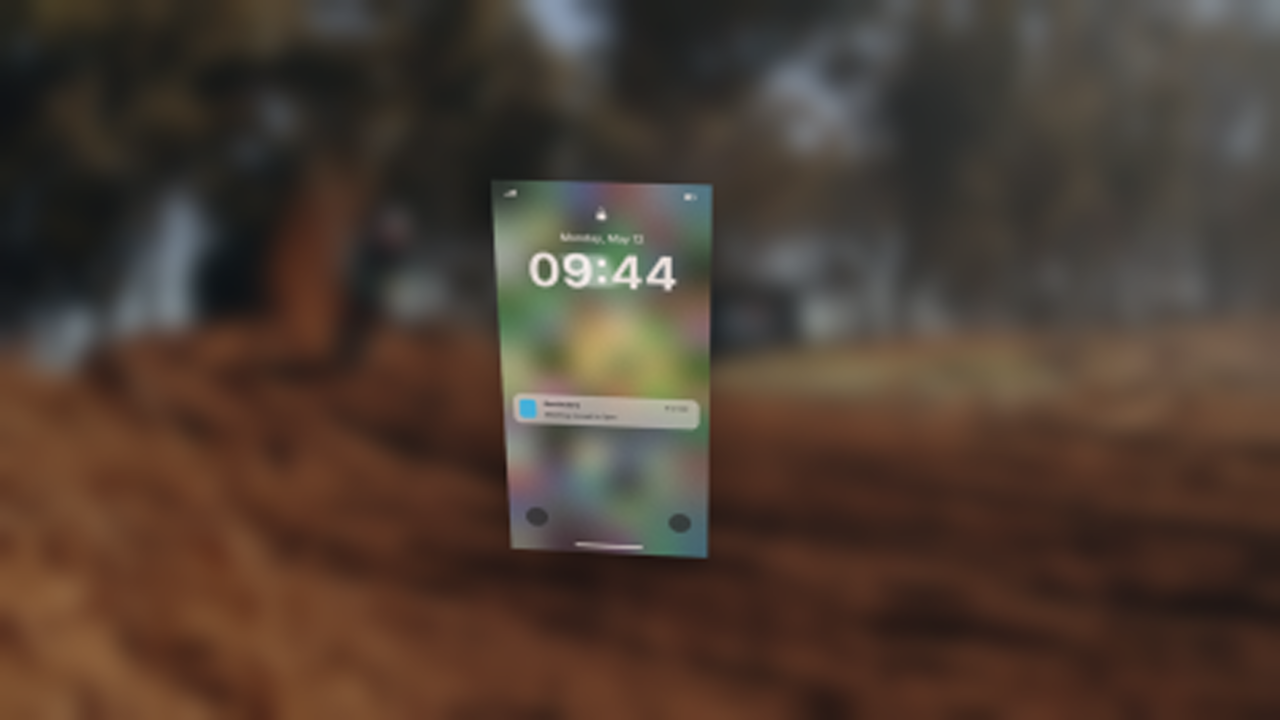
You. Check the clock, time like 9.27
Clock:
9.44
